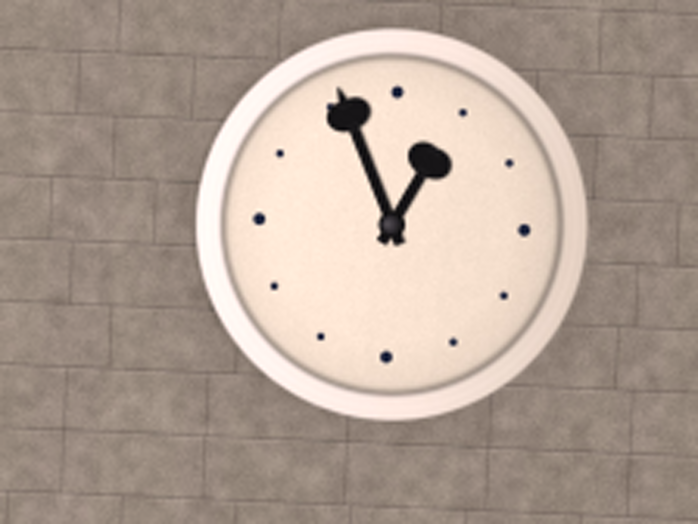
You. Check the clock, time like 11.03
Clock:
12.56
